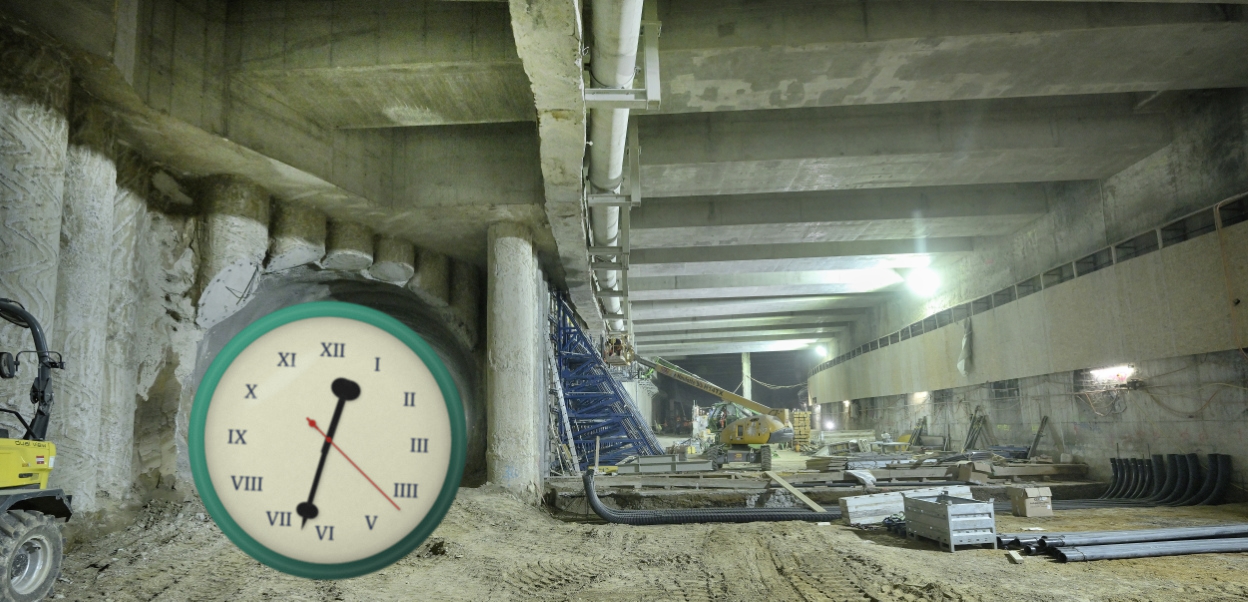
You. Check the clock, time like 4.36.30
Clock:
12.32.22
